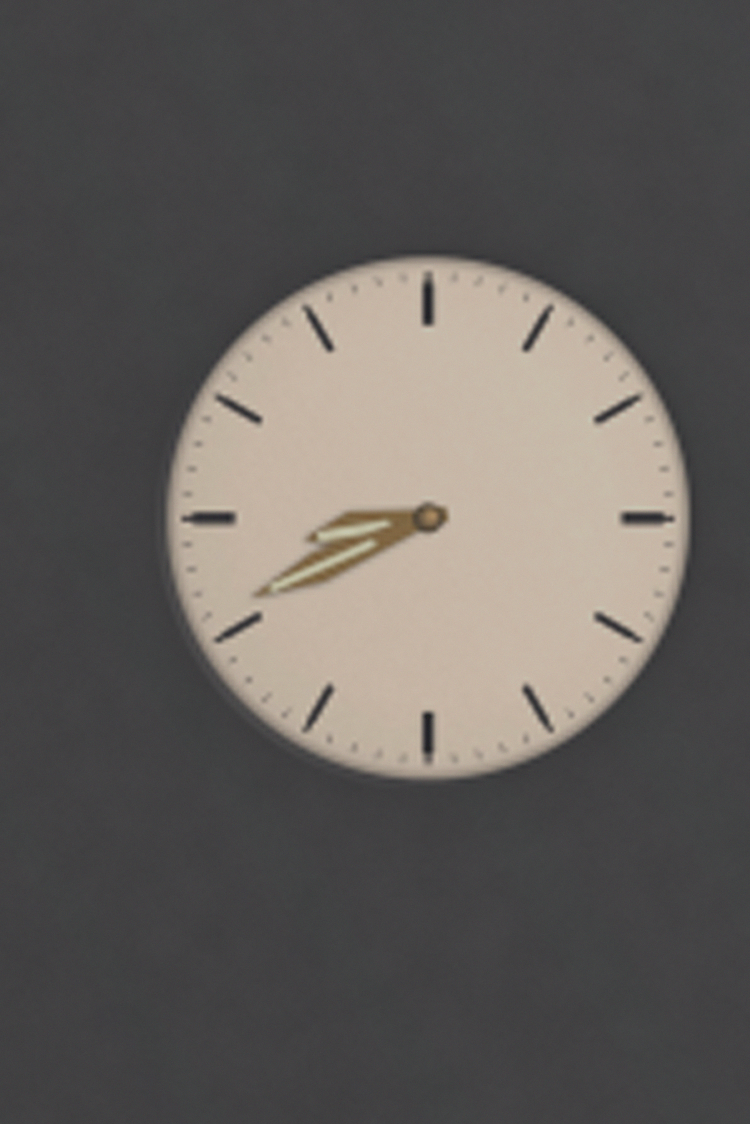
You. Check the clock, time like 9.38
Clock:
8.41
